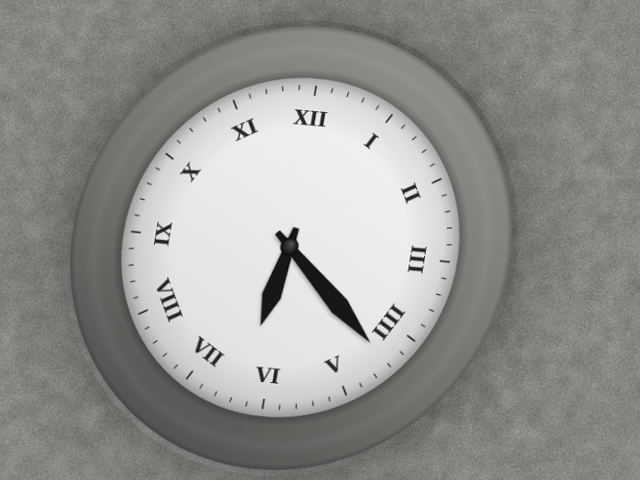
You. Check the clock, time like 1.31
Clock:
6.22
